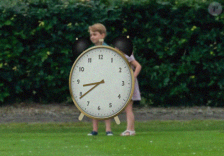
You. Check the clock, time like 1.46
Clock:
8.39
